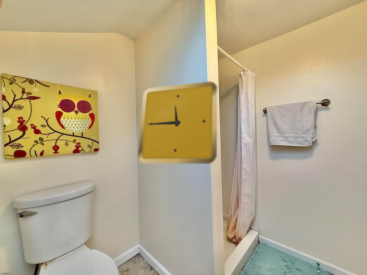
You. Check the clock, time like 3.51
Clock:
11.45
